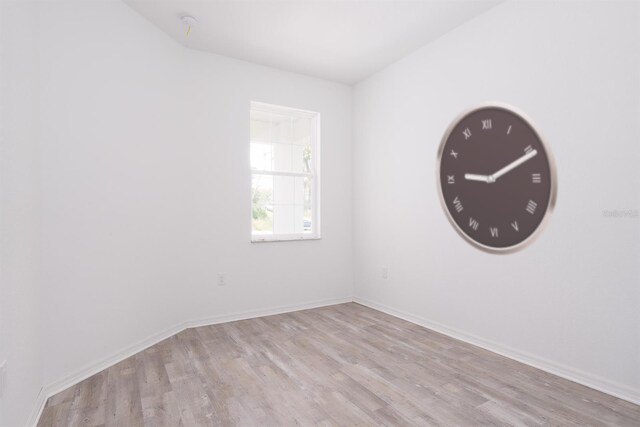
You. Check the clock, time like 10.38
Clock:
9.11
